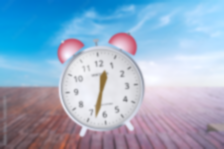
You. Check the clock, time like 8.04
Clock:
12.33
